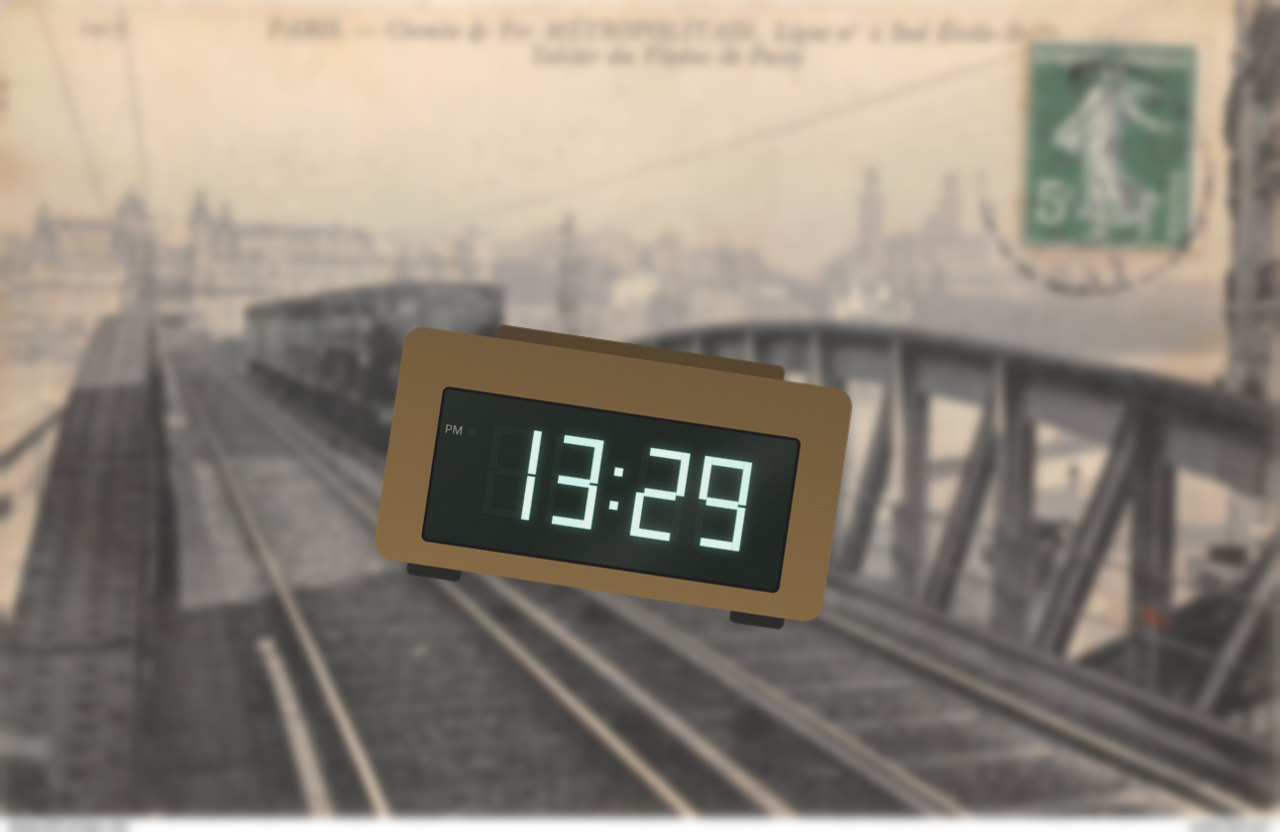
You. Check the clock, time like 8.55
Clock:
13.29
